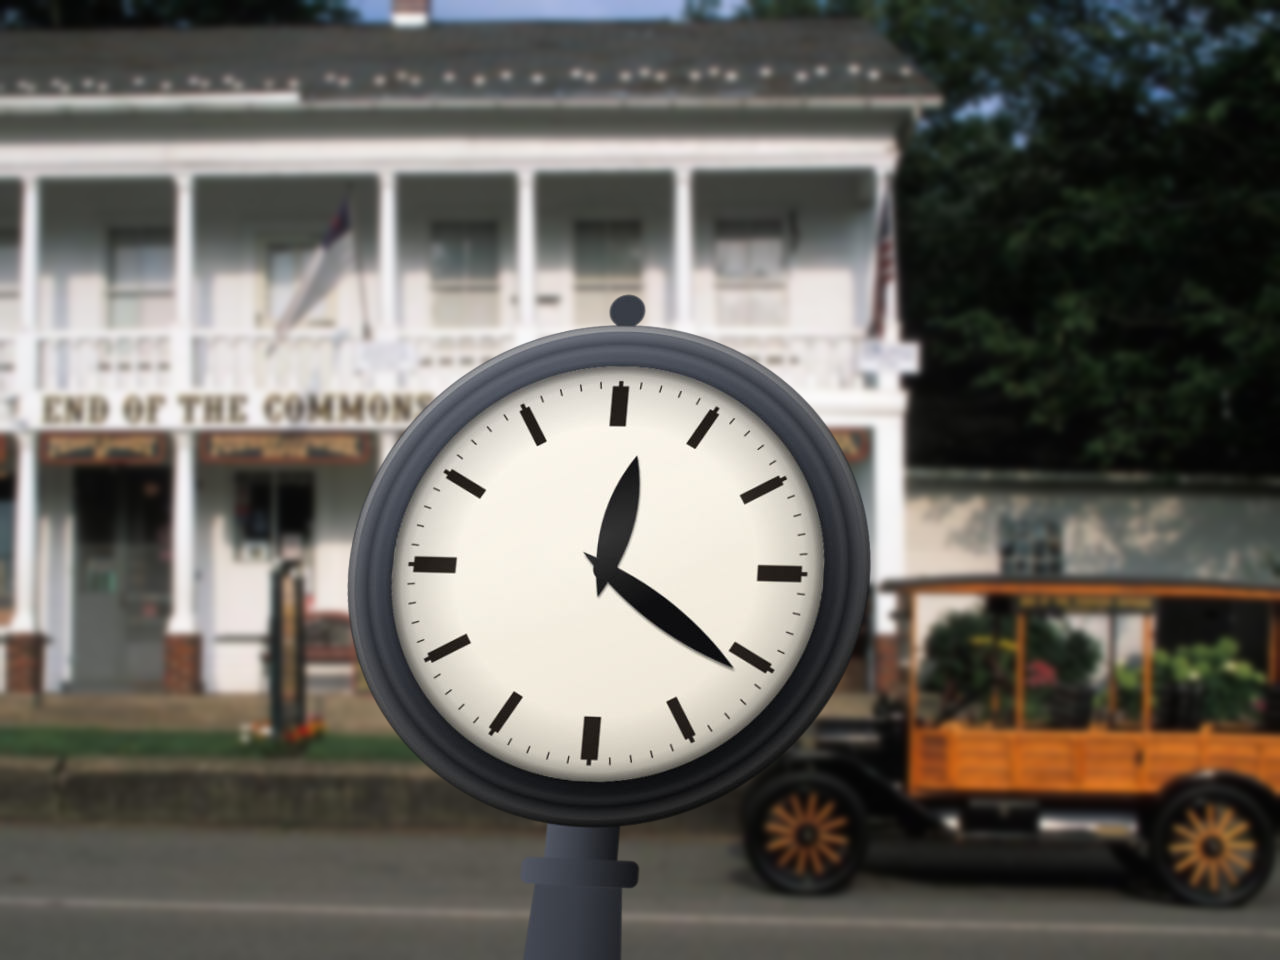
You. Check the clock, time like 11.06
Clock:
12.21
